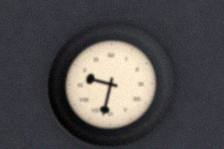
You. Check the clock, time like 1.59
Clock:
9.32
